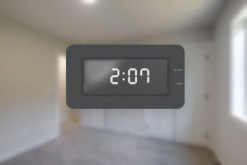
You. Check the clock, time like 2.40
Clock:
2.07
